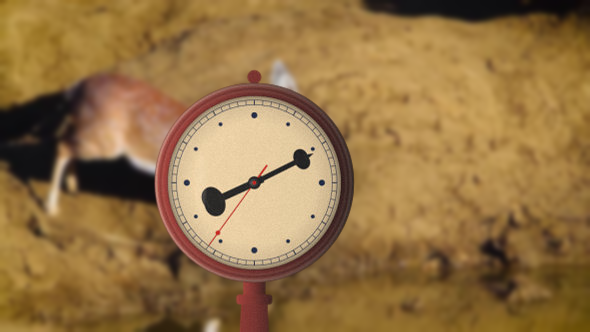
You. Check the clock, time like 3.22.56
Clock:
8.10.36
